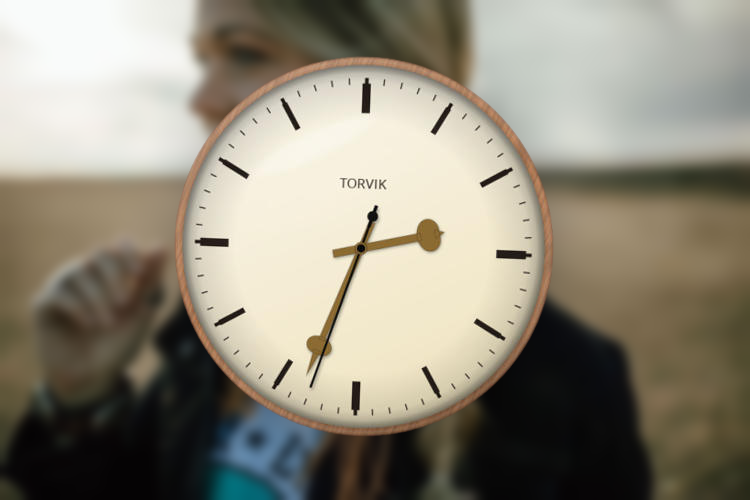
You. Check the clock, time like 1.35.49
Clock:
2.33.33
